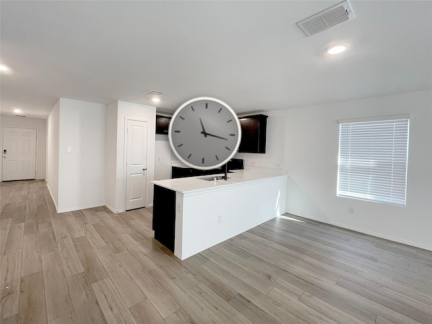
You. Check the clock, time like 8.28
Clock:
11.17
